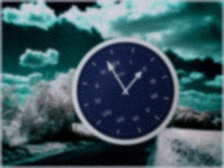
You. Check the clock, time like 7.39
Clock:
1.58
